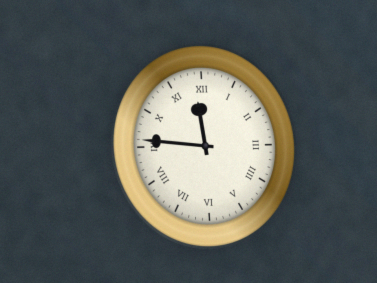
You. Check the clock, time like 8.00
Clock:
11.46
